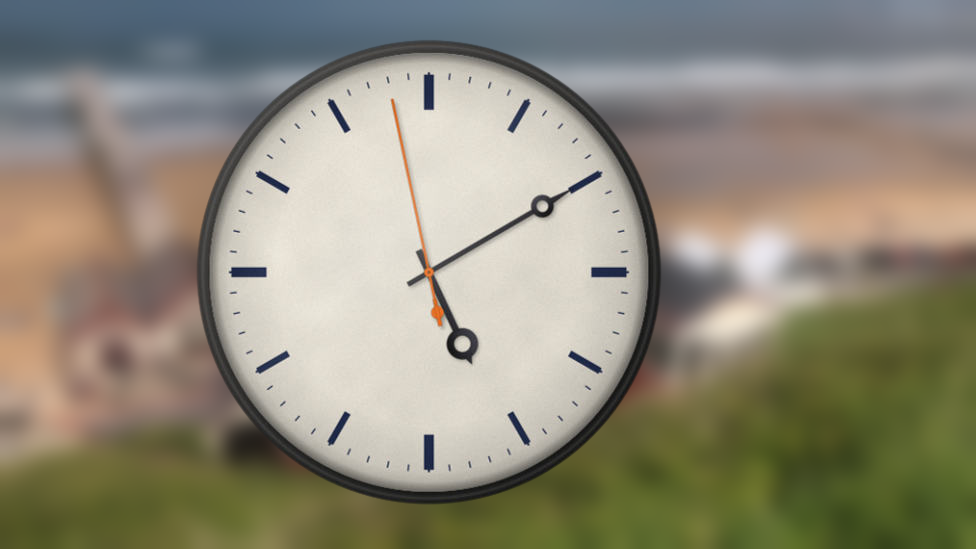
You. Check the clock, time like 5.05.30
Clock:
5.09.58
